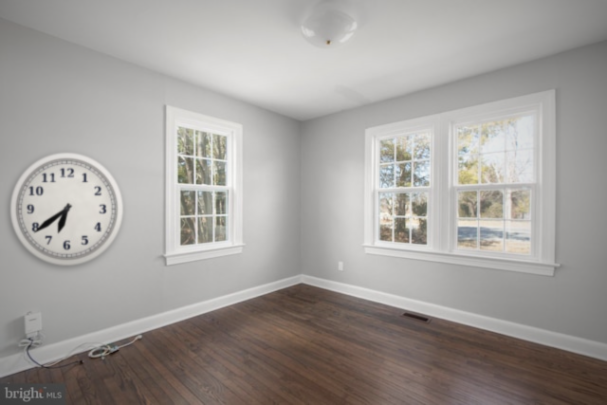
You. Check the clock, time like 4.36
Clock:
6.39
